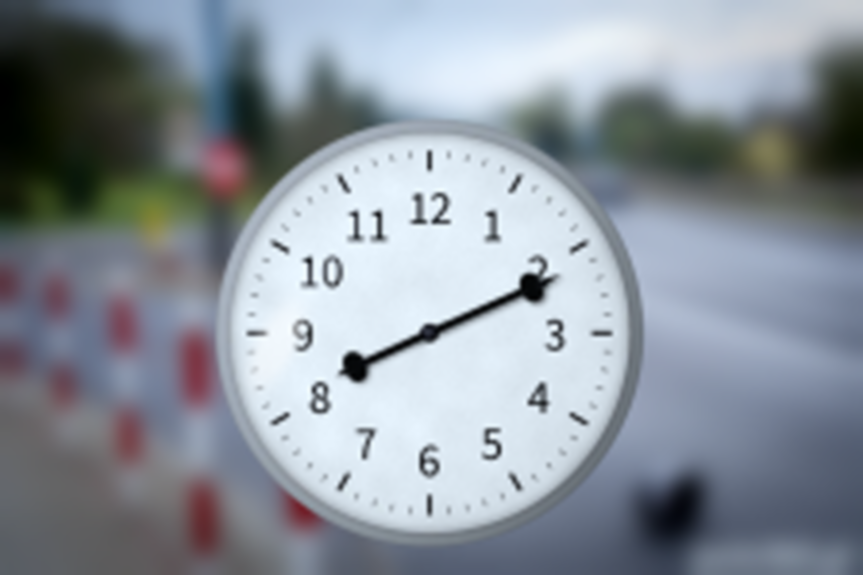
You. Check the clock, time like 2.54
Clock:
8.11
